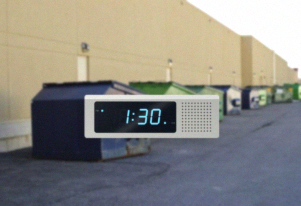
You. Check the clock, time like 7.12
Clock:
1.30
